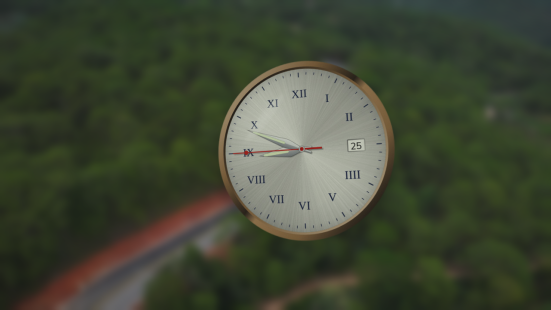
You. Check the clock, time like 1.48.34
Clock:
8.48.45
